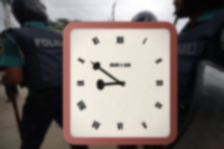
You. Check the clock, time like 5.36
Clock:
8.51
